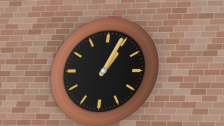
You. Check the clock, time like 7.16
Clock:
1.04
